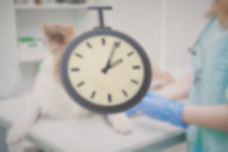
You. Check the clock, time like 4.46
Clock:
2.04
